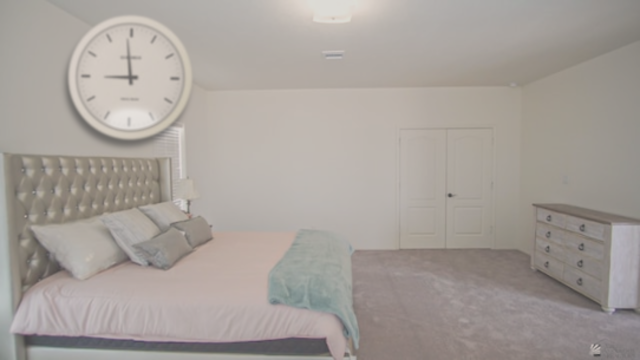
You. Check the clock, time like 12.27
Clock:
8.59
